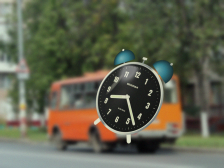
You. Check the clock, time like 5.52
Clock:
8.23
